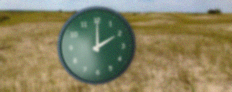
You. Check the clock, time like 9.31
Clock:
2.00
